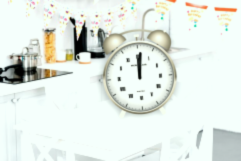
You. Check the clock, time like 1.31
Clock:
12.01
